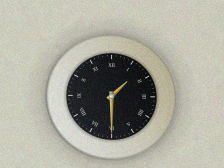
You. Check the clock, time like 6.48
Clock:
1.30
